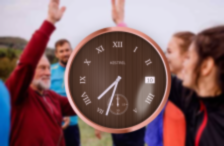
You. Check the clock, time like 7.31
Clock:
7.33
